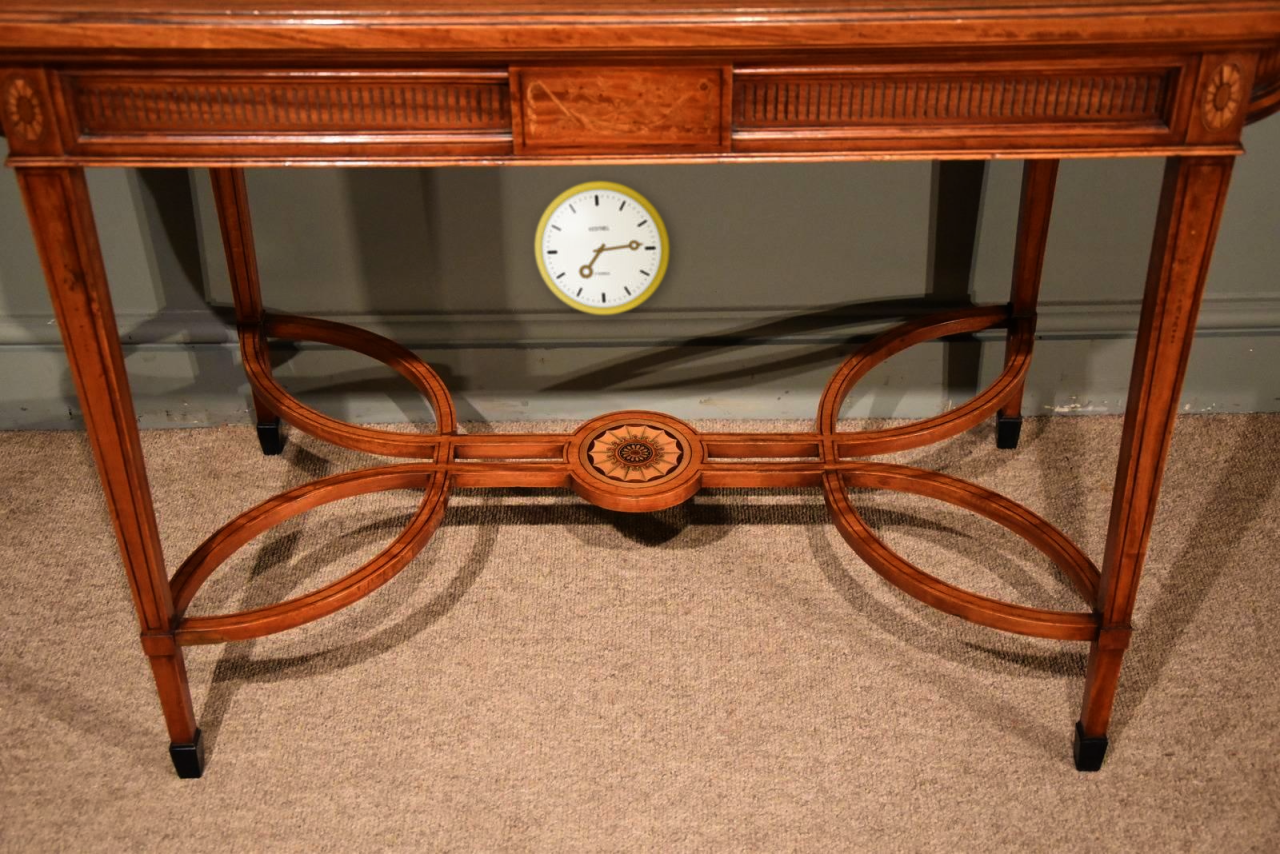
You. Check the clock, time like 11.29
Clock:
7.14
